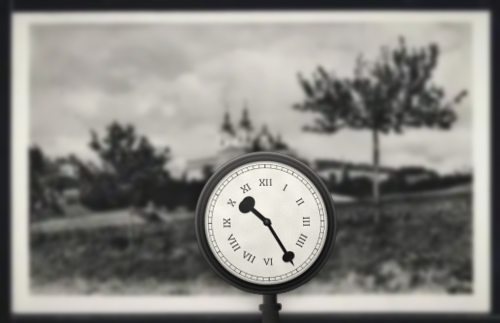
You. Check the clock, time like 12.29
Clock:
10.25
